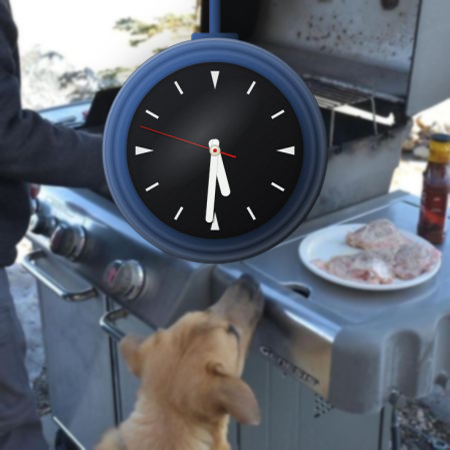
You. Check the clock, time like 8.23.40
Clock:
5.30.48
